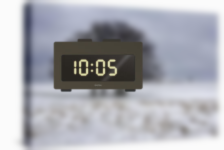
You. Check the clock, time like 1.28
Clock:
10.05
